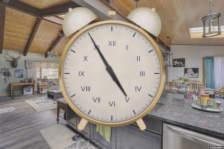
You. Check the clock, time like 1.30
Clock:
4.55
